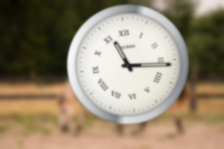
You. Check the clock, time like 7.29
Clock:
11.16
